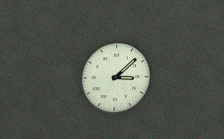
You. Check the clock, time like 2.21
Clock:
3.08
